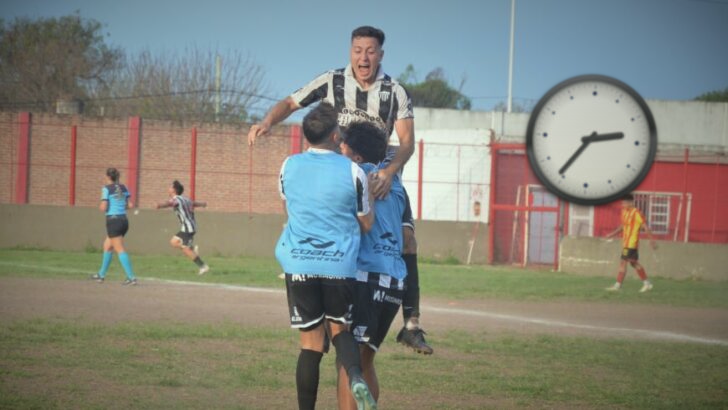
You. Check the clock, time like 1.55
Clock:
2.36
